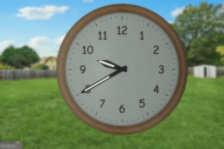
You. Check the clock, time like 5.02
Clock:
9.40
